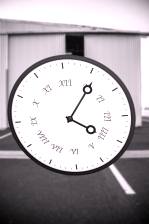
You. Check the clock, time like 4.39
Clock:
4.06
